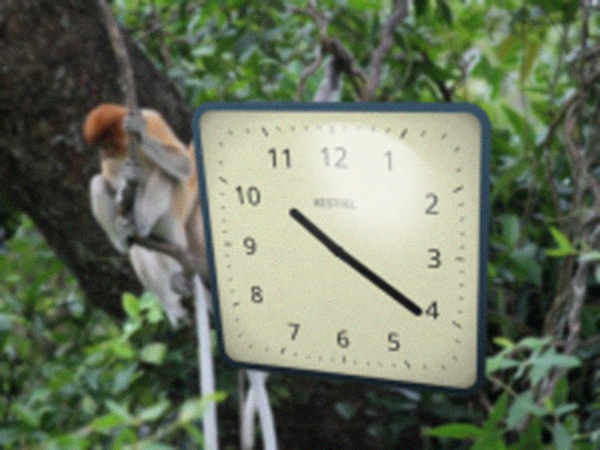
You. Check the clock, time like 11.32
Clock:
10.21
